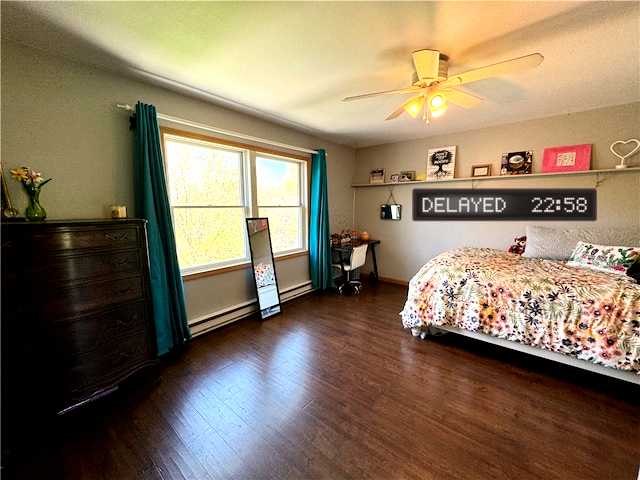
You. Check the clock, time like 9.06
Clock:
22.58
